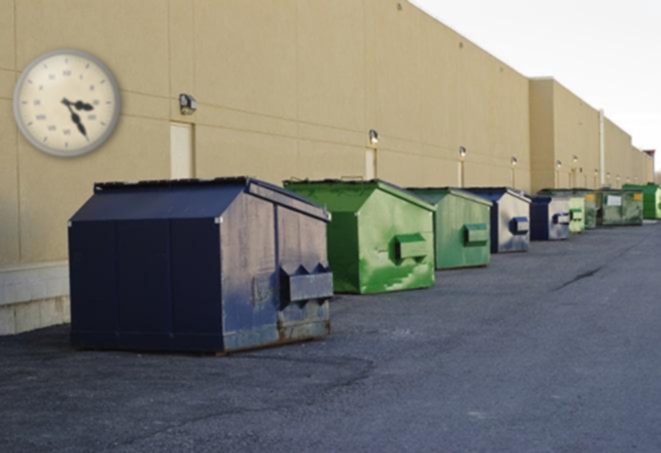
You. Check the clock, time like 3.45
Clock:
3.25
